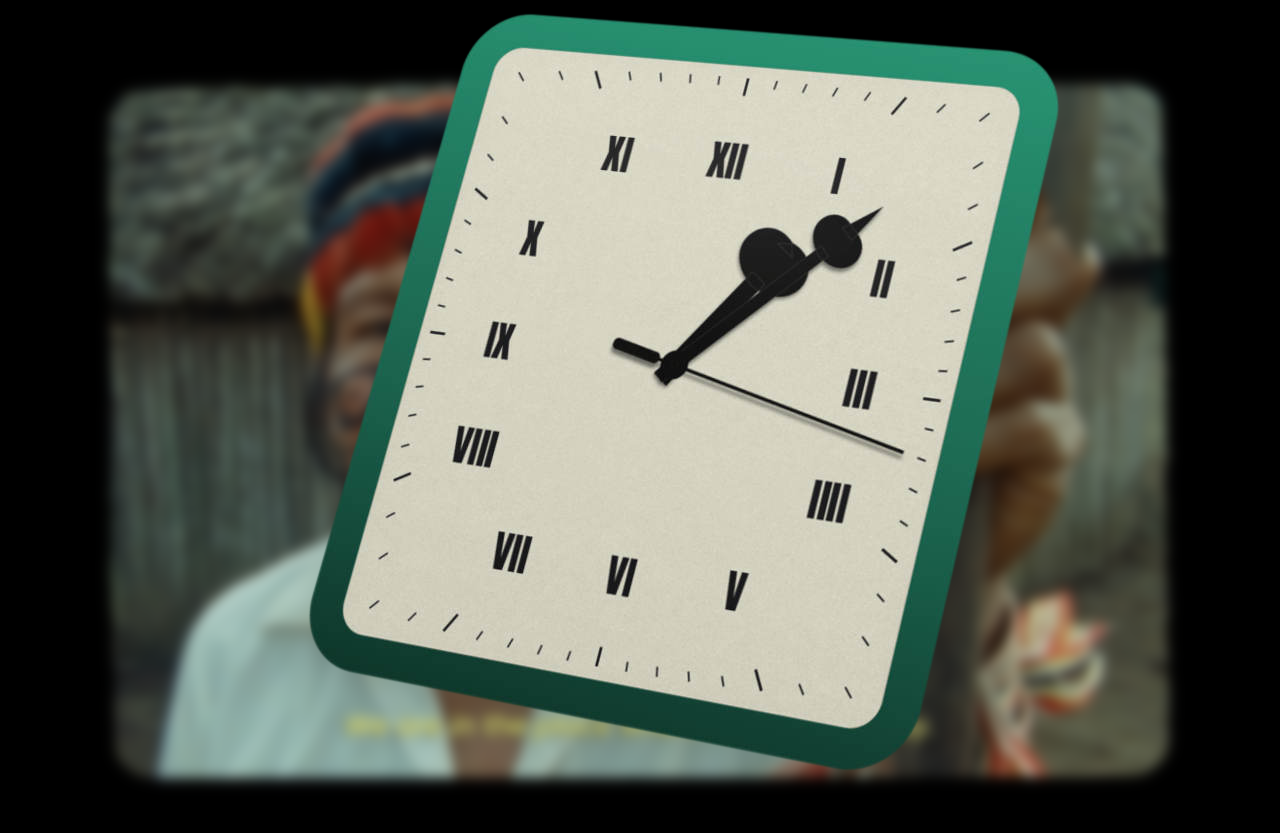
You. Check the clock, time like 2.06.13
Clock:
1.07.17
